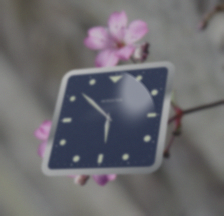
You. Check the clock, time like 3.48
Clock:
5.52
